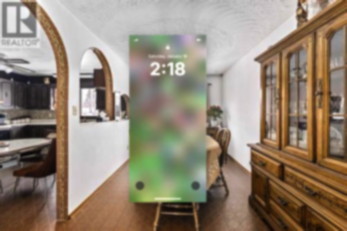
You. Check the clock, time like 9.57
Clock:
2.18
